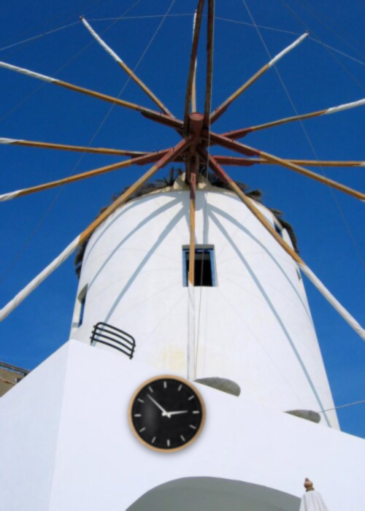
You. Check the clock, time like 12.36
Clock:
2.53
